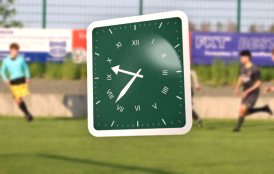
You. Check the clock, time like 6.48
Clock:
9.37
